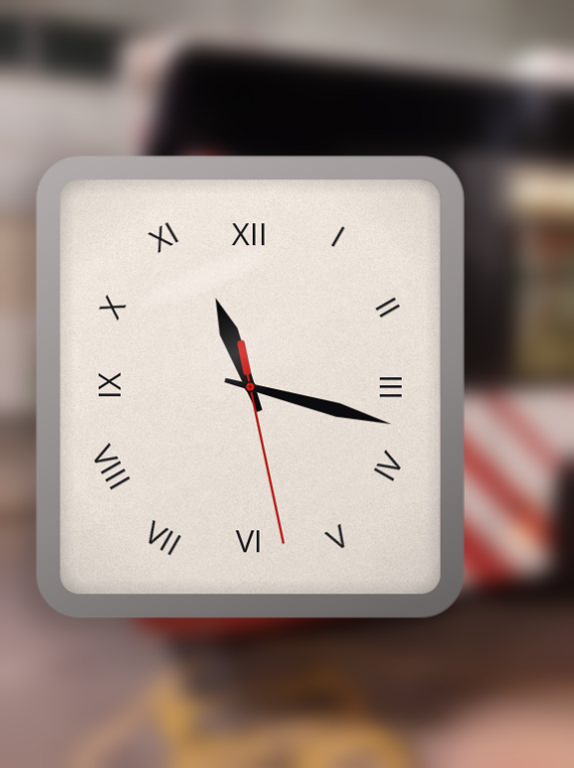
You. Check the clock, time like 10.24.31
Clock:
11.17.28
